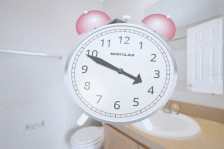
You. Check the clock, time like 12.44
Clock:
3.49
